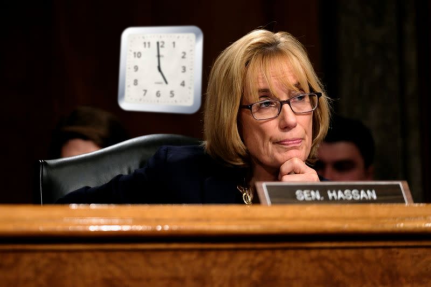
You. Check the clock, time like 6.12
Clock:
4.59
